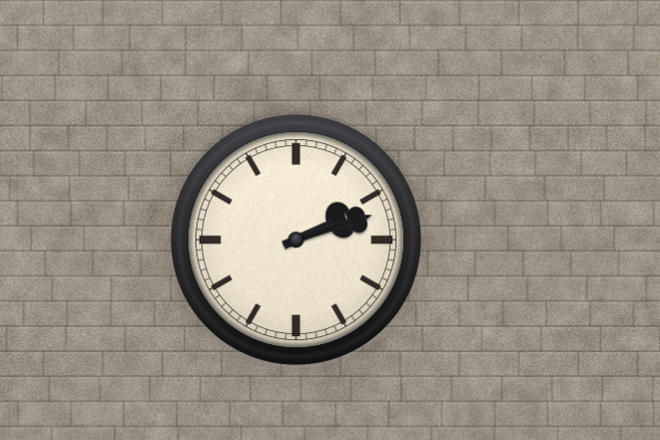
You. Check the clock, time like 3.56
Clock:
2.12
